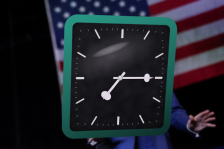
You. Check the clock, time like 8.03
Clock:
7.15
